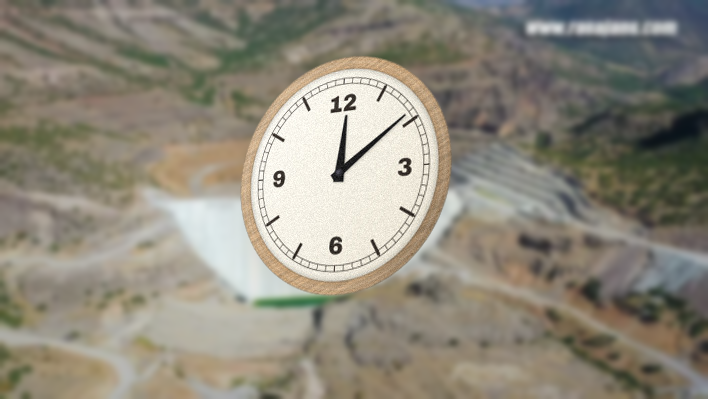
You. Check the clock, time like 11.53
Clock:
12.09
